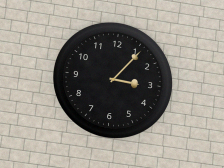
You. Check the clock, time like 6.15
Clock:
3.06
